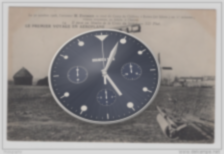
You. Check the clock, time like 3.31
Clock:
5.04
